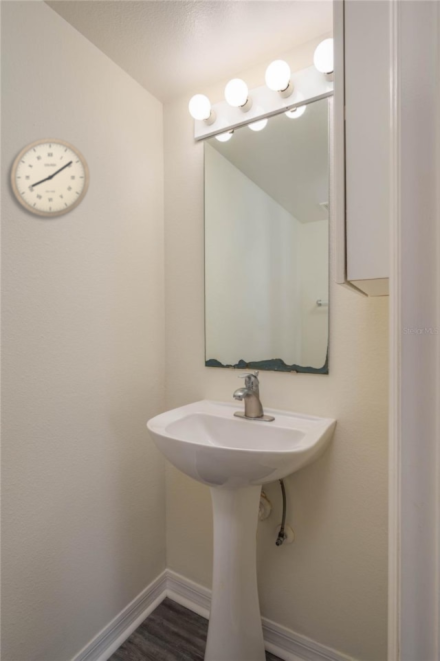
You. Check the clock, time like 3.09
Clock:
8.09
